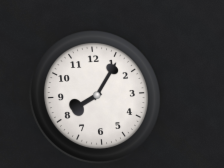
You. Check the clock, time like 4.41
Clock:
8.06
